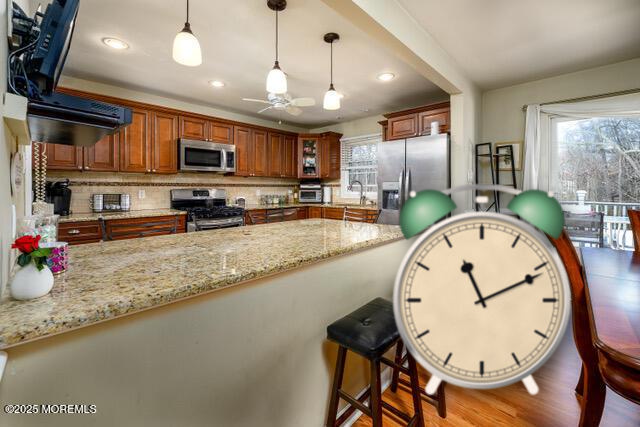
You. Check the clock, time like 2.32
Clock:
11.11
